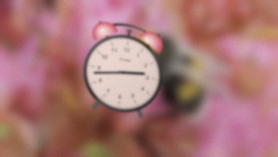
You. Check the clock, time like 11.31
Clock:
2.43
